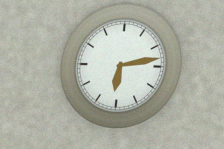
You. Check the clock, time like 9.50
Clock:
6.13
